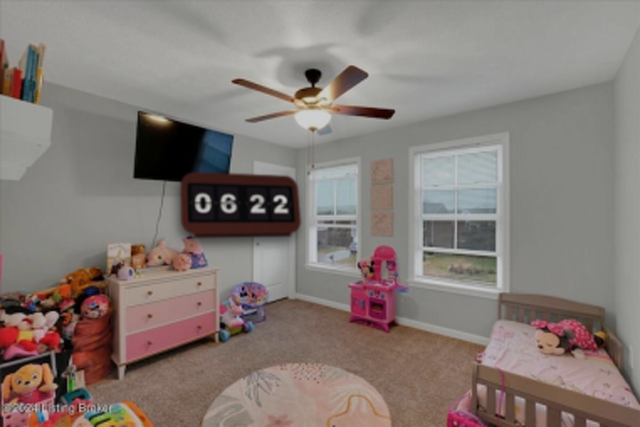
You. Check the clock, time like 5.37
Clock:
6.22
